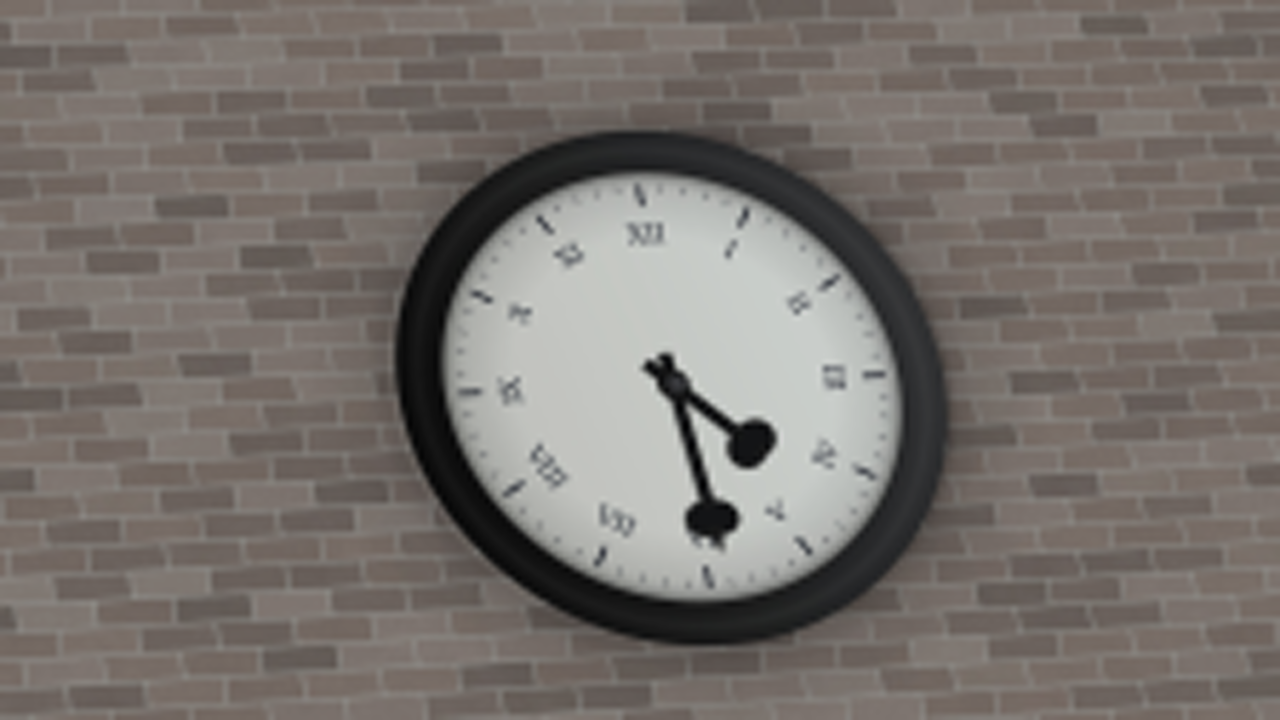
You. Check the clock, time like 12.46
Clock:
4.29
